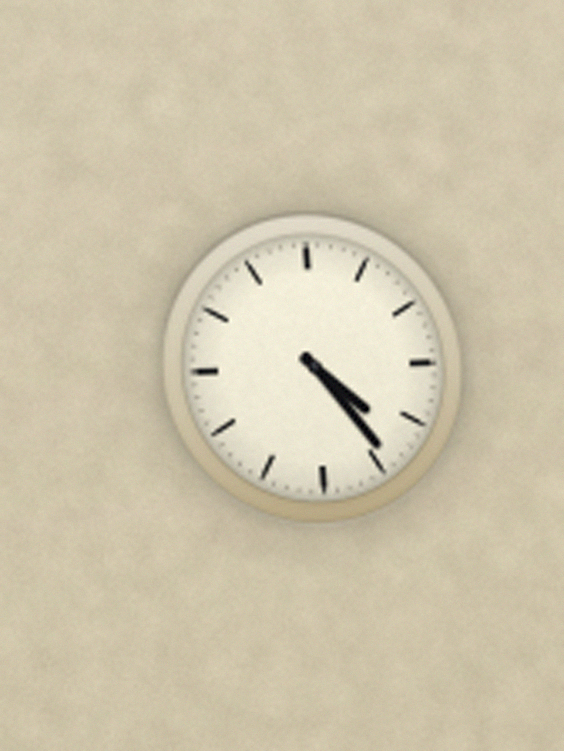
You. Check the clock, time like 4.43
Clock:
4.24
